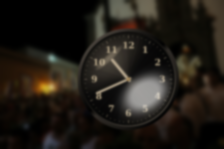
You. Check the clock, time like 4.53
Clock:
10.41
